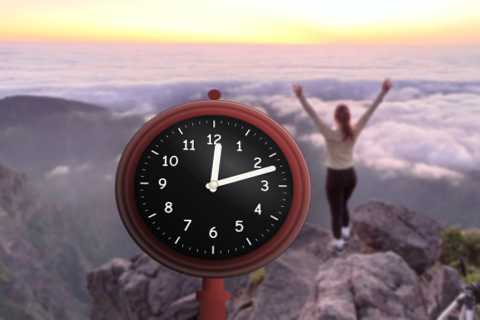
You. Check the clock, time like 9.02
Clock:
12.12
